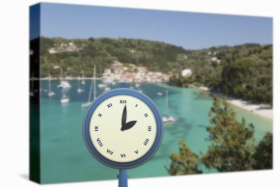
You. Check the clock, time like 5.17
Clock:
2.01
